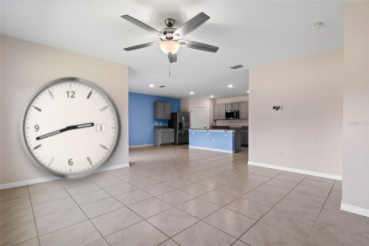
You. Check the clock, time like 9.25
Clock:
2.42
